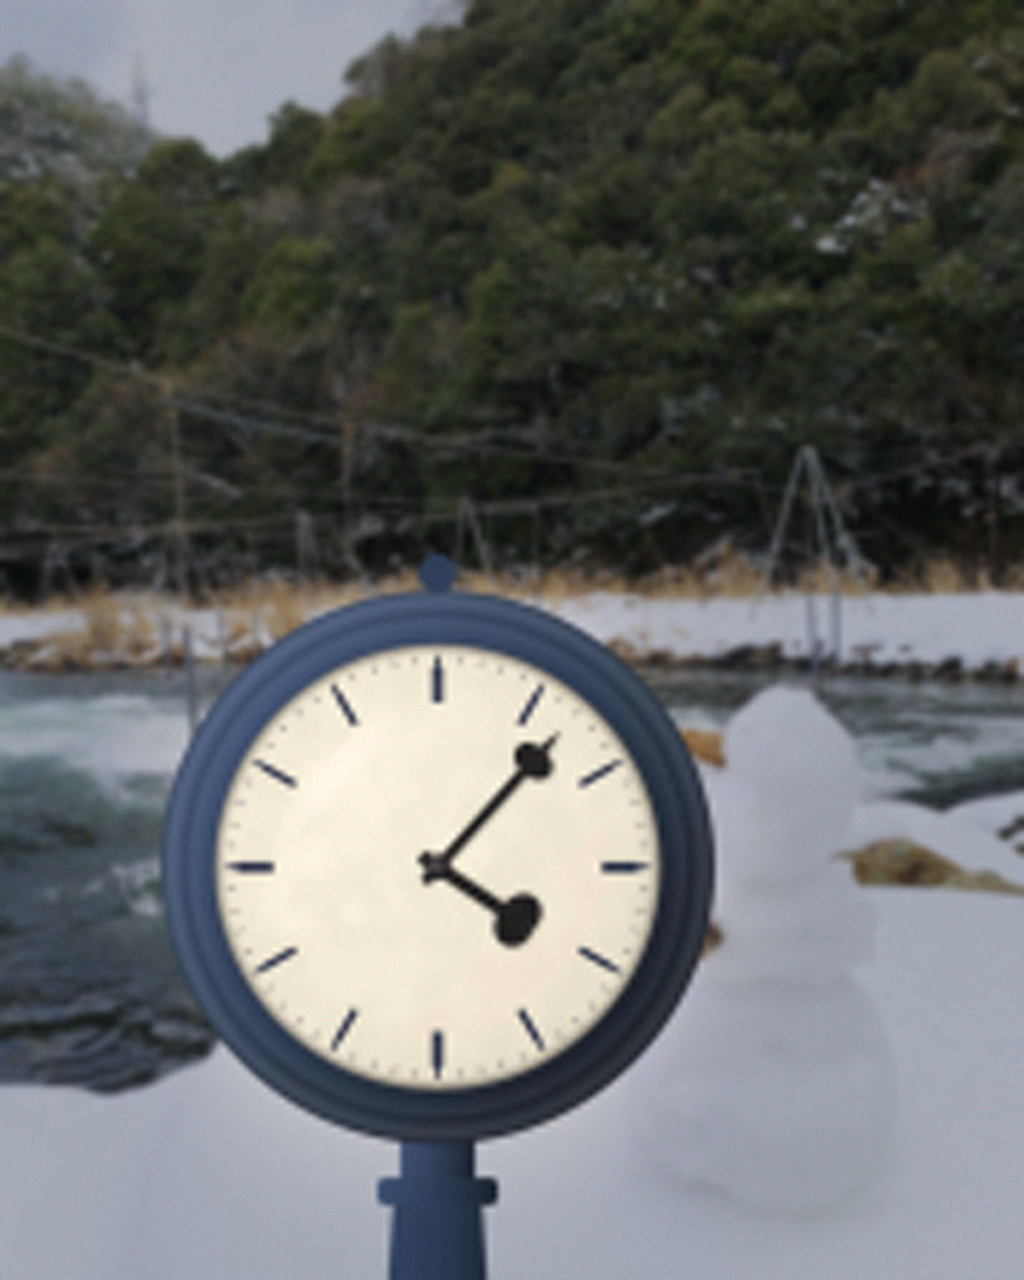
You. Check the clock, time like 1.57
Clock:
4.07
